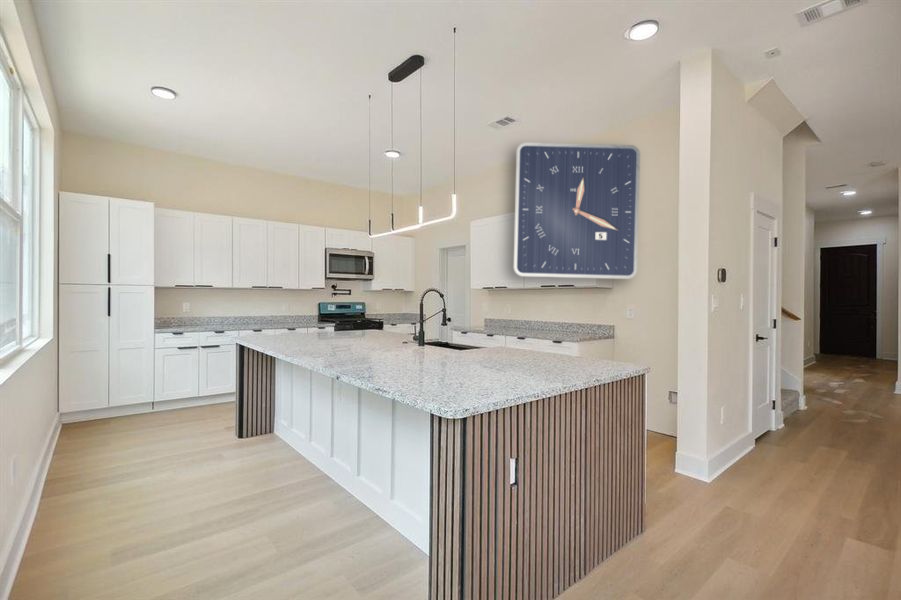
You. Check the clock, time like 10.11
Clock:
12.19
